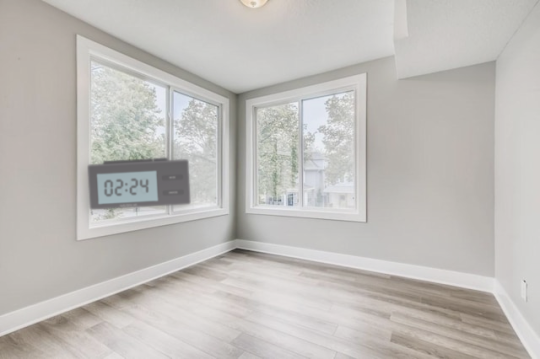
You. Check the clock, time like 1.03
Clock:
2.24
